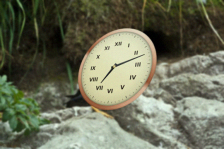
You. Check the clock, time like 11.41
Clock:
7.12
